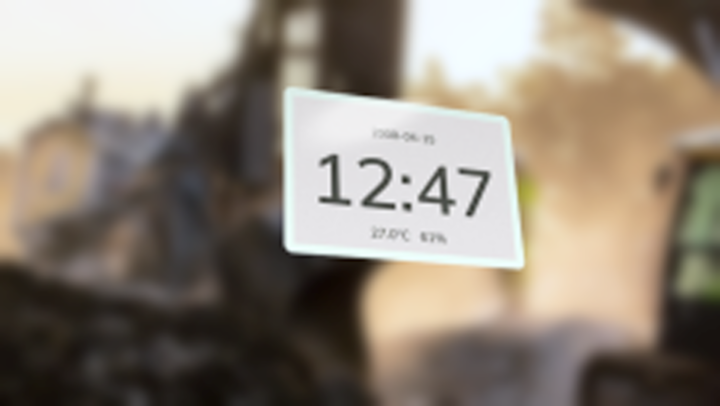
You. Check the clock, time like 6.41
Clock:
12.47
